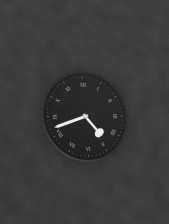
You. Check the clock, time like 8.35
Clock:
4.42
